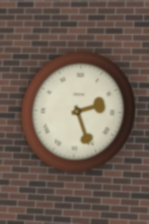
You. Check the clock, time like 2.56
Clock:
2.26
